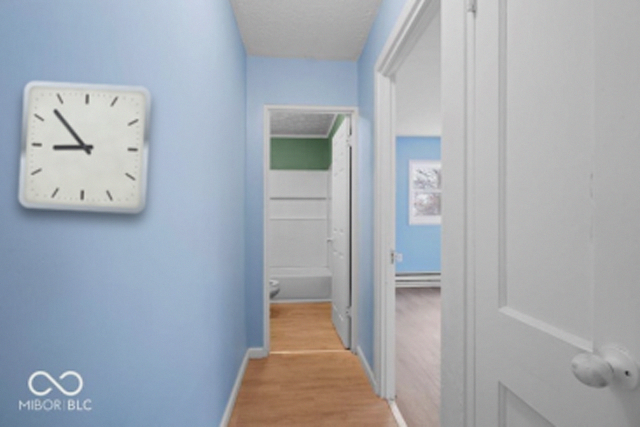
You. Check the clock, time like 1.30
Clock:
8.53
